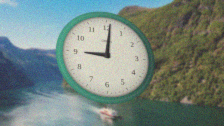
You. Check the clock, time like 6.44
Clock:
9.01
